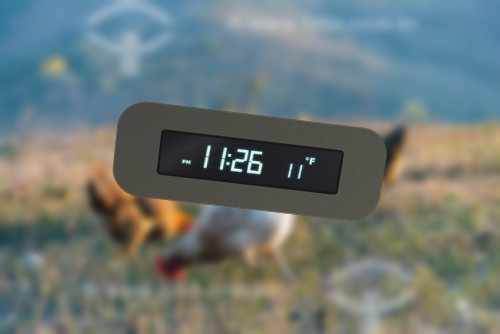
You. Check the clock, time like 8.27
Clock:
11.26
